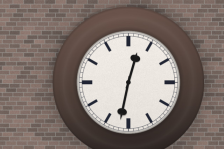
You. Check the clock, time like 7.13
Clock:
12.32
